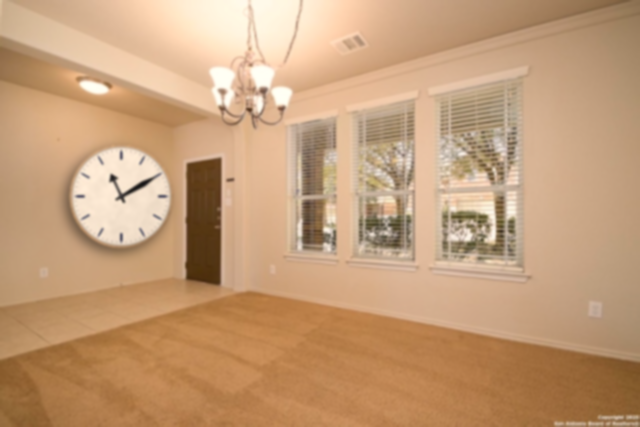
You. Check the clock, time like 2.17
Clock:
11.10
